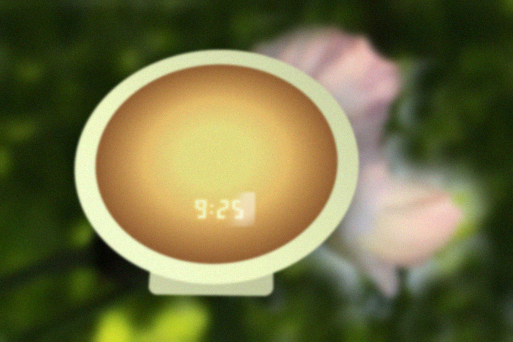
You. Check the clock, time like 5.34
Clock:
9.25
